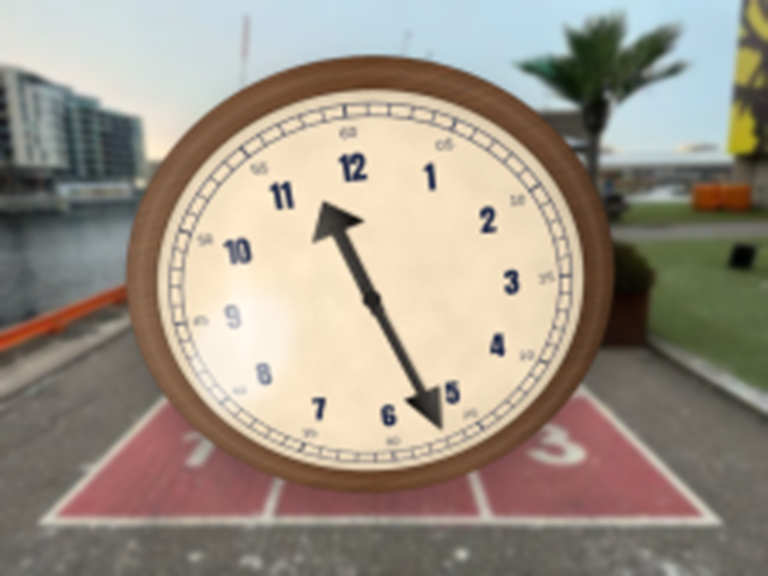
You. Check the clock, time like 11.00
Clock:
11.27
